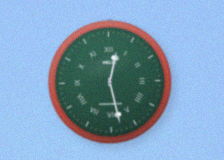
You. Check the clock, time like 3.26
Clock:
12.28
